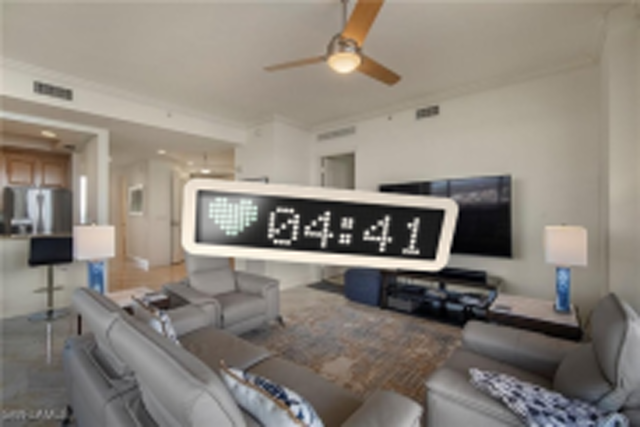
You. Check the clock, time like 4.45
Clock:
4.41
